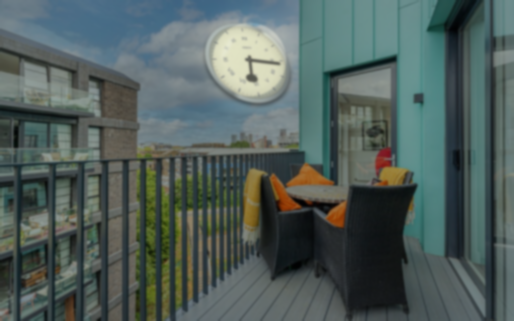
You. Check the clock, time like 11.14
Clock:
6.16
